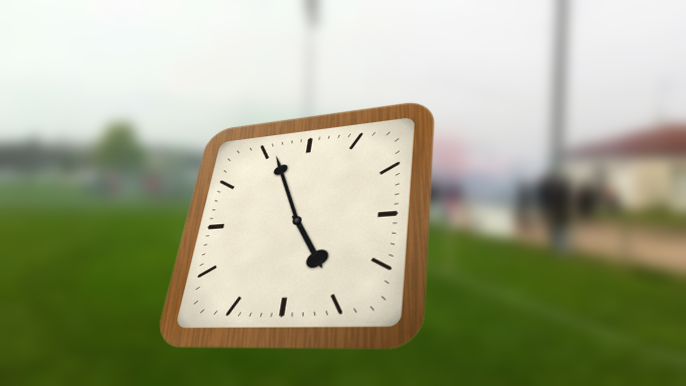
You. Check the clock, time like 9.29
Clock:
4.56
